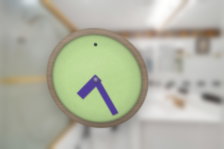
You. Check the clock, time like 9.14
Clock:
7.25
